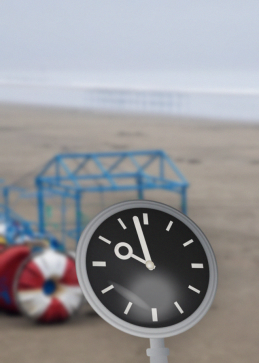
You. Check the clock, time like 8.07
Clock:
9.58
